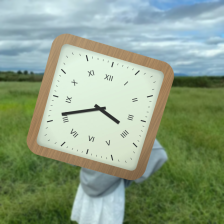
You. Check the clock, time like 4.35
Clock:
3.41
